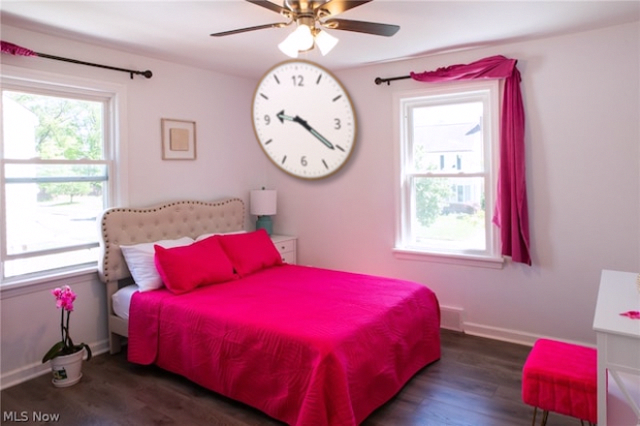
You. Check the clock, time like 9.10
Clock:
9.21
